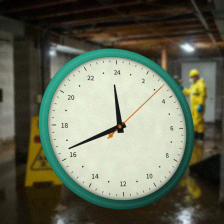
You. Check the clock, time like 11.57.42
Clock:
23.41.08
